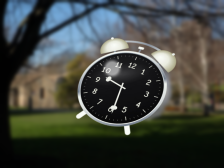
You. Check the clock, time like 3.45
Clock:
9.29
